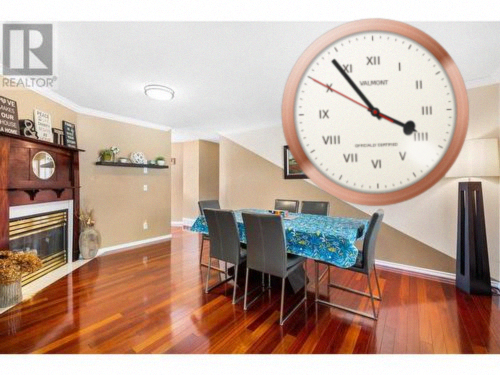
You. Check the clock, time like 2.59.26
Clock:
3.53.50
